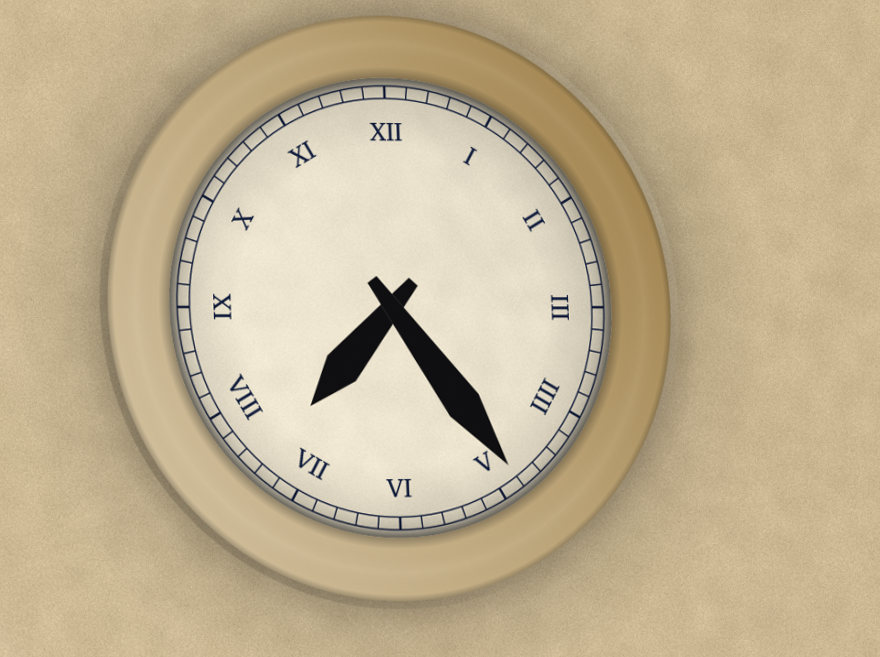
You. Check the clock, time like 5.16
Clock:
7.24
